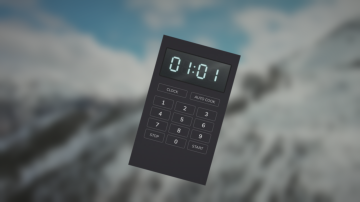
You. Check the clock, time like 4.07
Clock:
1.01
